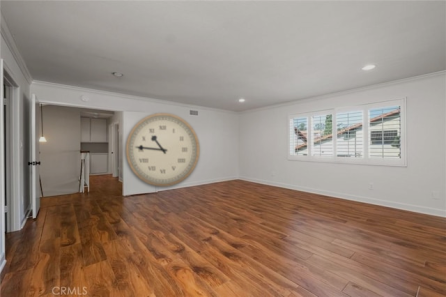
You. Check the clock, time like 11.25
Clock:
10.46
